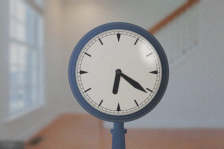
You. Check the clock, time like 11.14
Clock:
6.21
